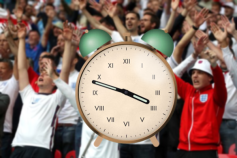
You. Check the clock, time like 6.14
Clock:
3.48
